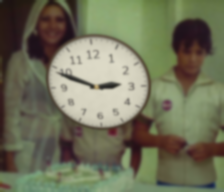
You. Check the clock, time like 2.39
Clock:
2.49
